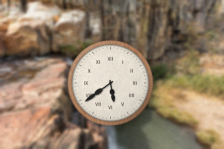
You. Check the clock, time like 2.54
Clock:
5.39
